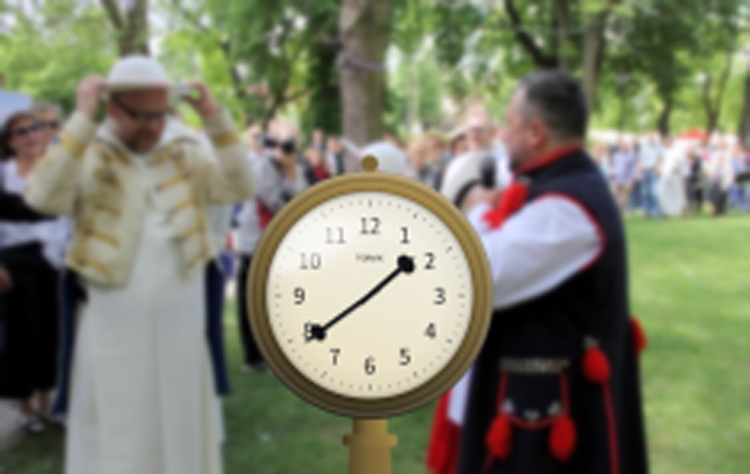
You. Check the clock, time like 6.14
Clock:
1.39
